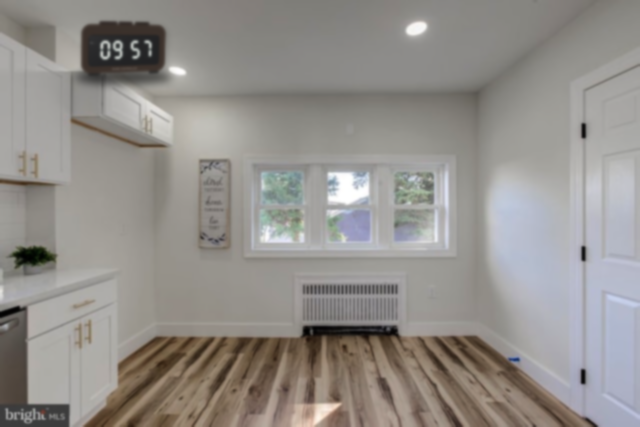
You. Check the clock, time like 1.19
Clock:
9.57
